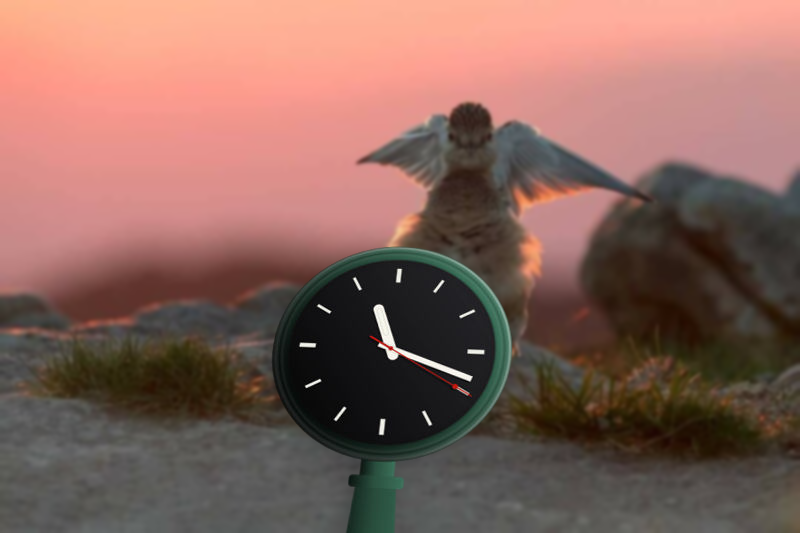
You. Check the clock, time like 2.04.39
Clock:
11.18.20
